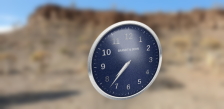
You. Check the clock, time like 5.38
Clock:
7.37
